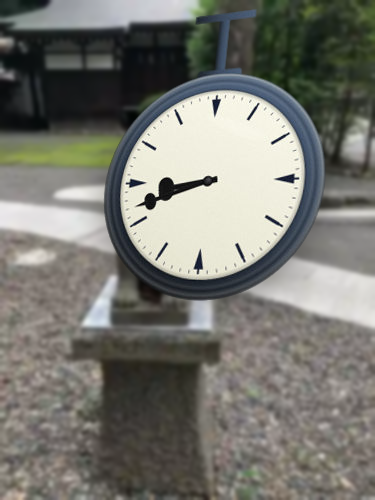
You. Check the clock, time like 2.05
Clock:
8.42
